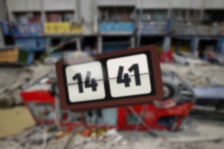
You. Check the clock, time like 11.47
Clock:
14.41
